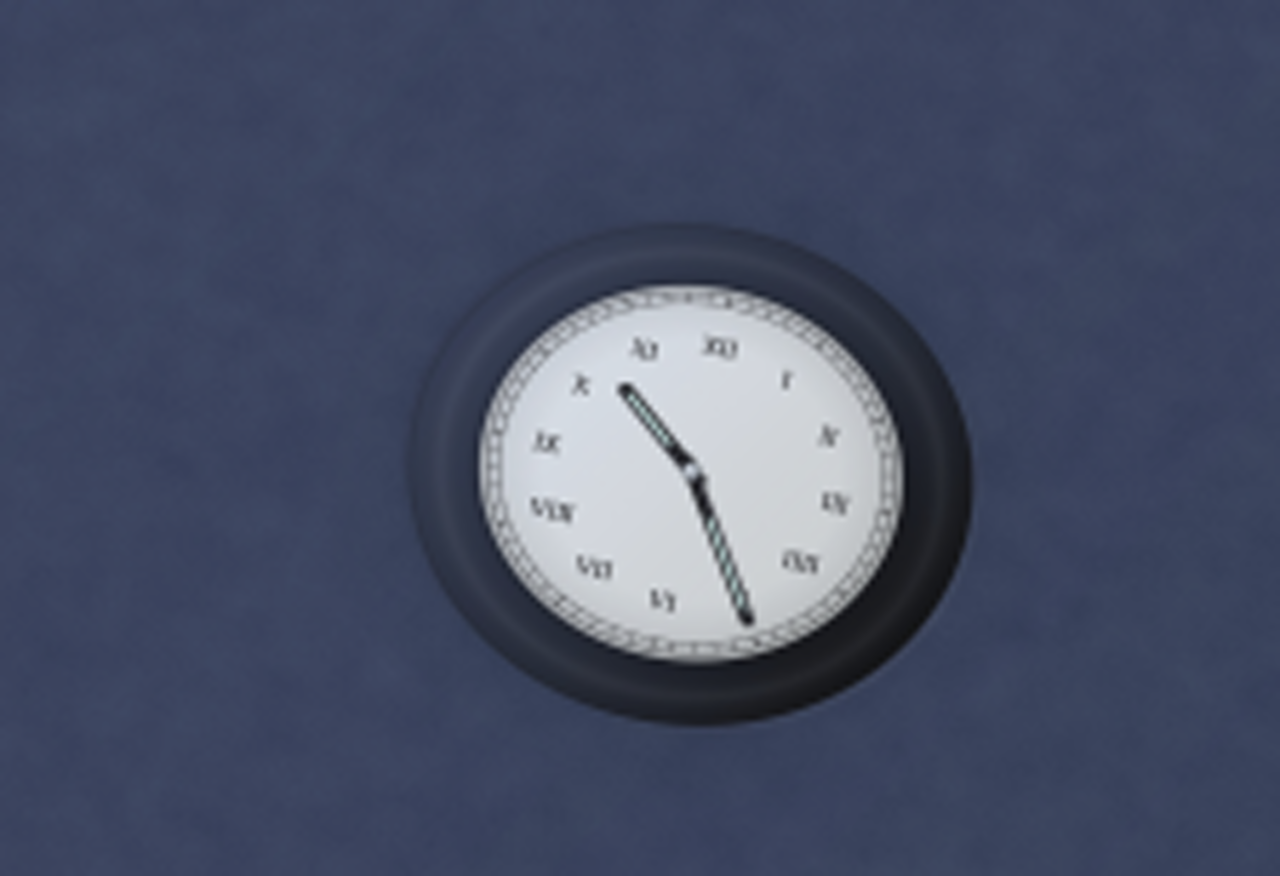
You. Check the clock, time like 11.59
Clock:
10.25
